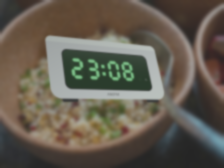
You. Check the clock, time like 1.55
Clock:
23.08
